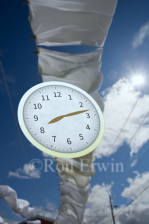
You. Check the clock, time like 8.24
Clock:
8.13
